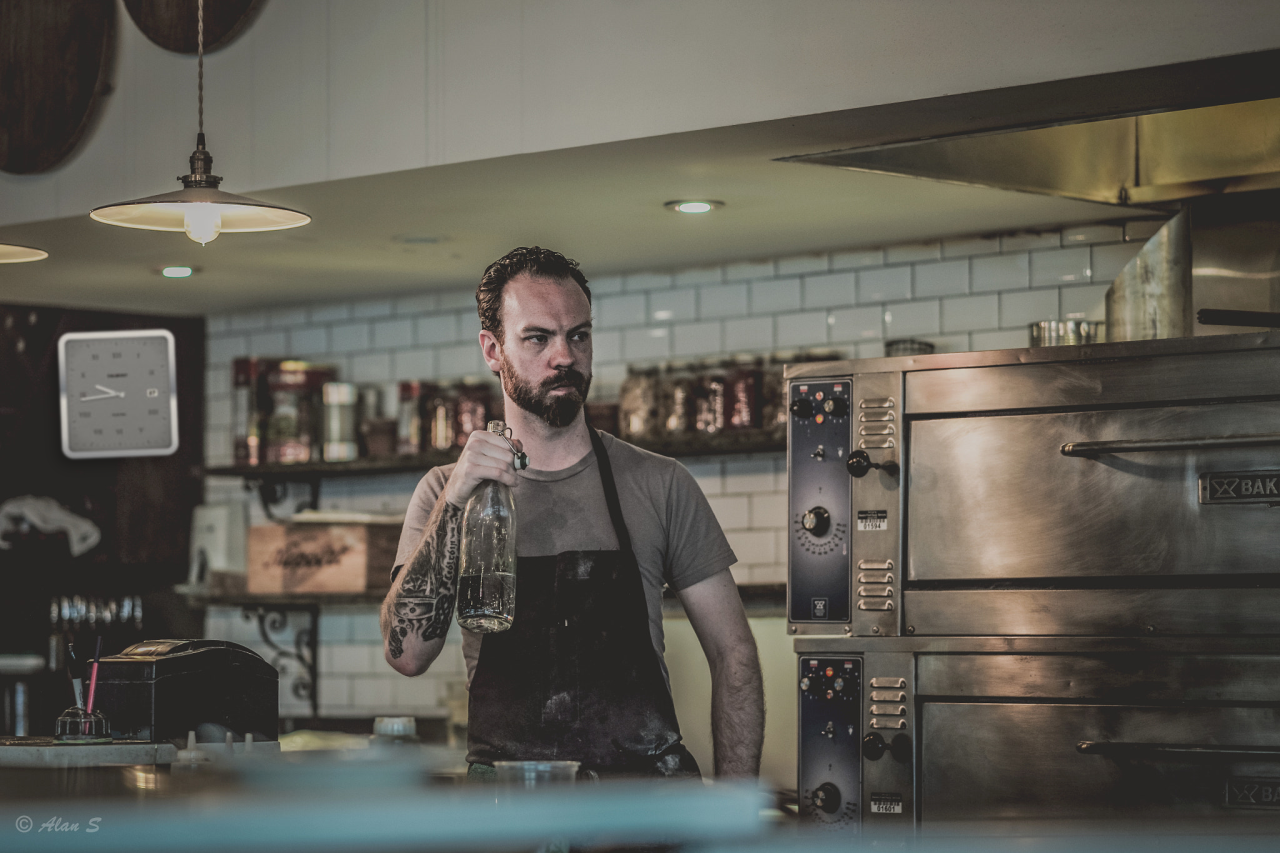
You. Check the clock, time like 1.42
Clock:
9.44
